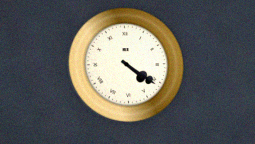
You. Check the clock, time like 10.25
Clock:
4.21
